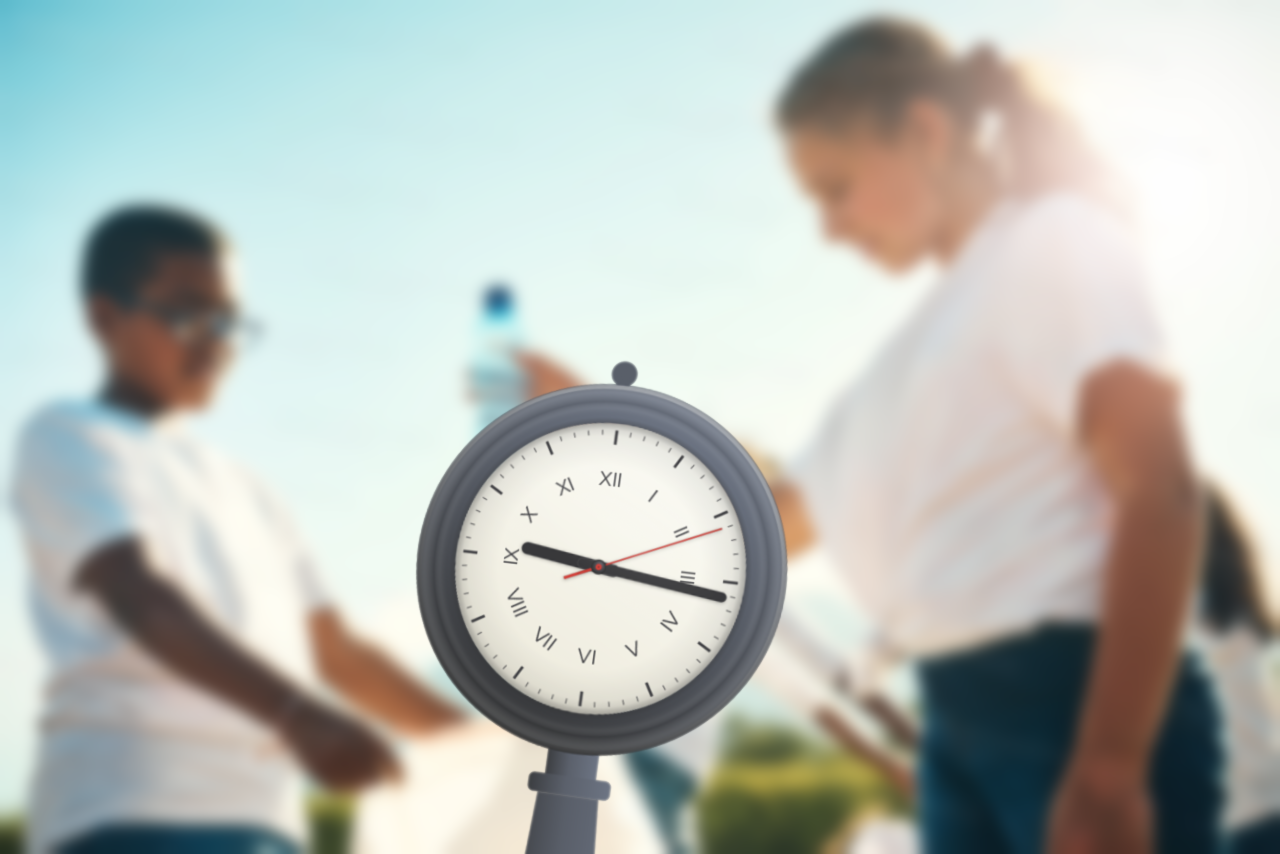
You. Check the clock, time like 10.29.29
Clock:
9.16.11
